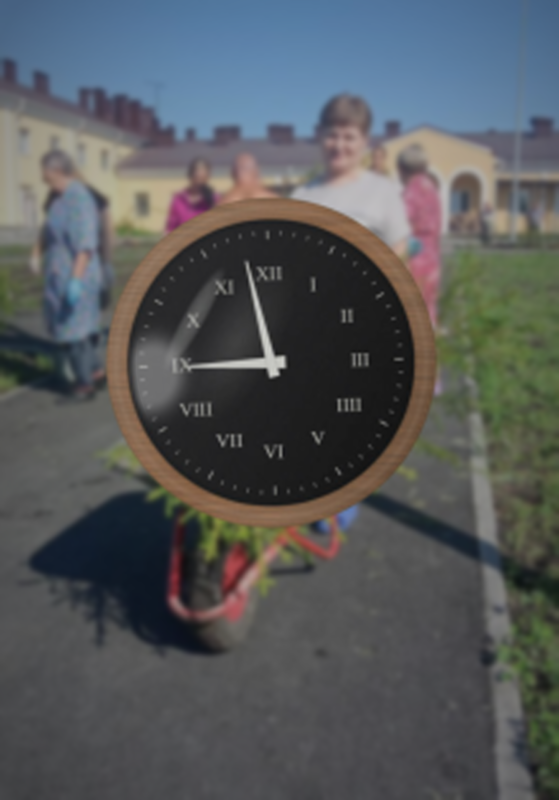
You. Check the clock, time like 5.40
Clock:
8.58
